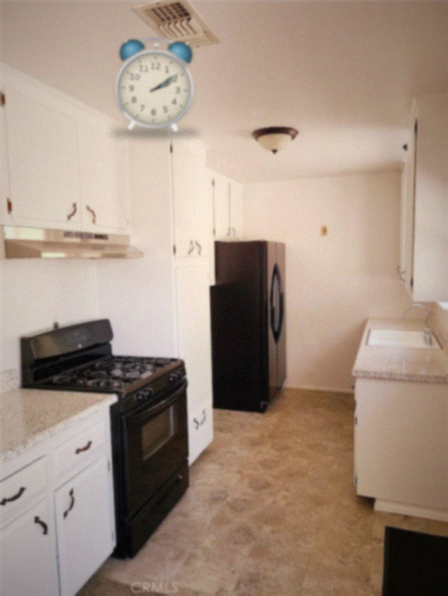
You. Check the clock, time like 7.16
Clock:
2.09
